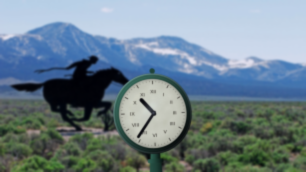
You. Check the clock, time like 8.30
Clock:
10.36
